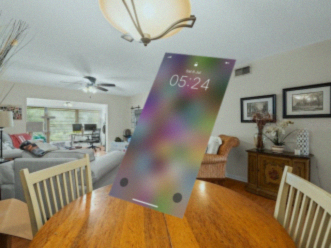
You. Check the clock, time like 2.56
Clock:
5.24
